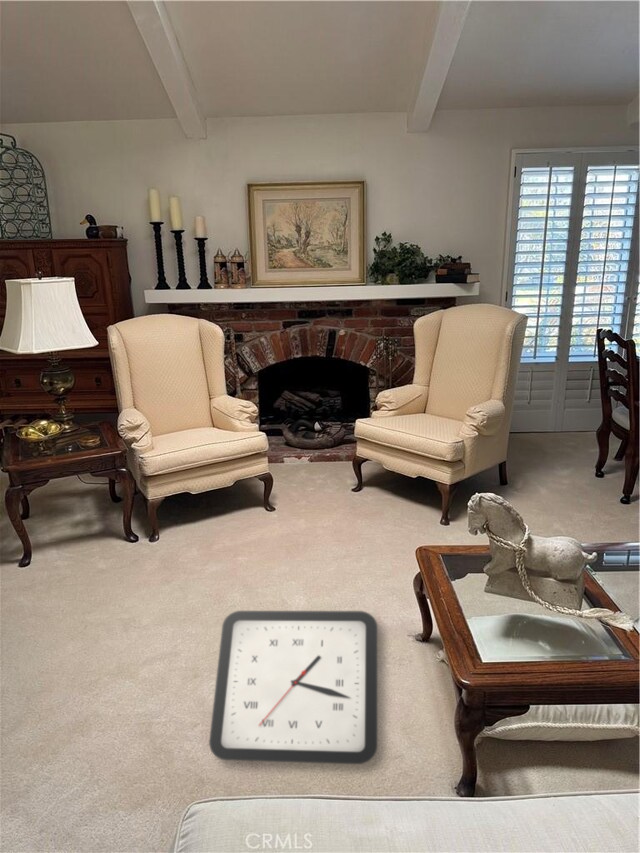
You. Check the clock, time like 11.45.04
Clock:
1.17.36
